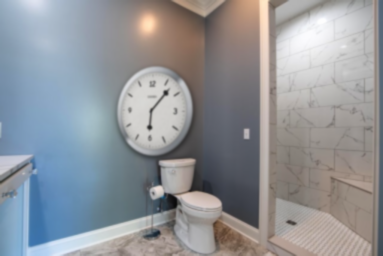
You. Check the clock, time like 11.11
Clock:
6.07
